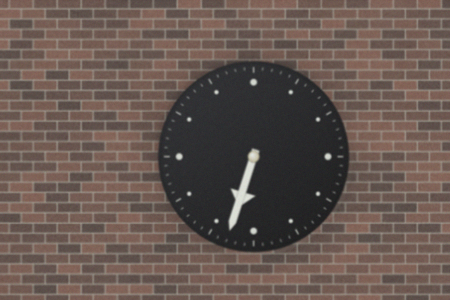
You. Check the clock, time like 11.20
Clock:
6.33
